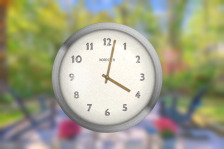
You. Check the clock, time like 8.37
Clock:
4.02
